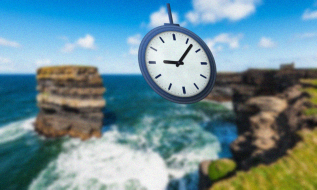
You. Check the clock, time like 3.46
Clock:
9.07
